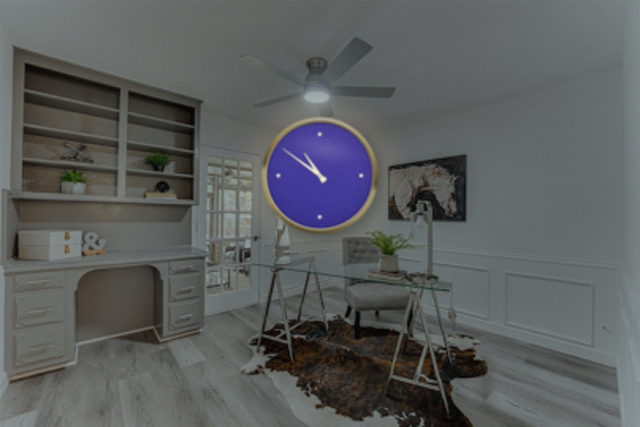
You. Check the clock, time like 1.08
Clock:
10.51
